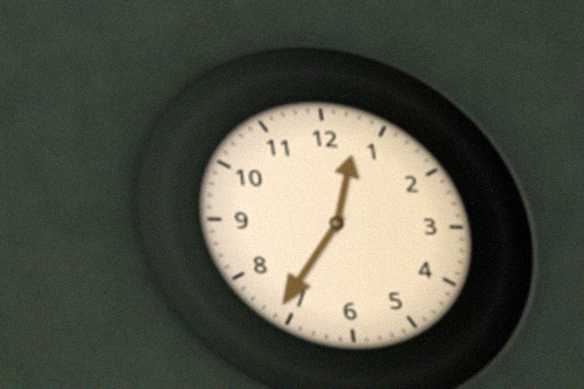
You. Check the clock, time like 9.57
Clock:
12.36
